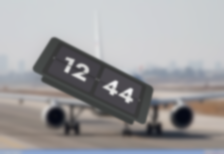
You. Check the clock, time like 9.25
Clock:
12.44
